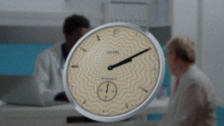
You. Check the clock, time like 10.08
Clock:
2.10
